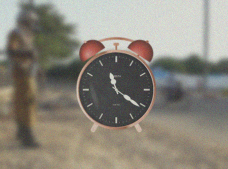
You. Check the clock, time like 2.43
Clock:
11.21
